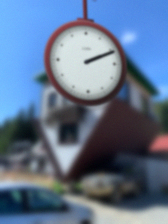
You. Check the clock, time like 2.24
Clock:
2.11
